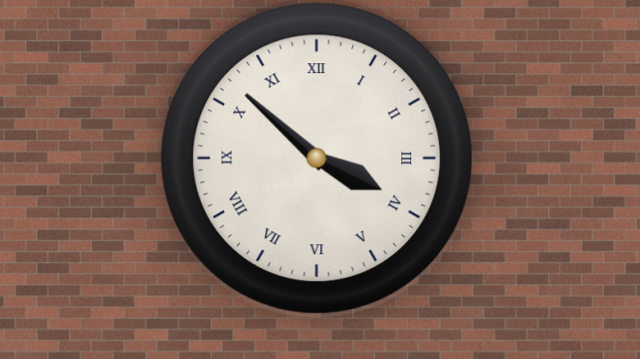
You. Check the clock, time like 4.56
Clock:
3.52
